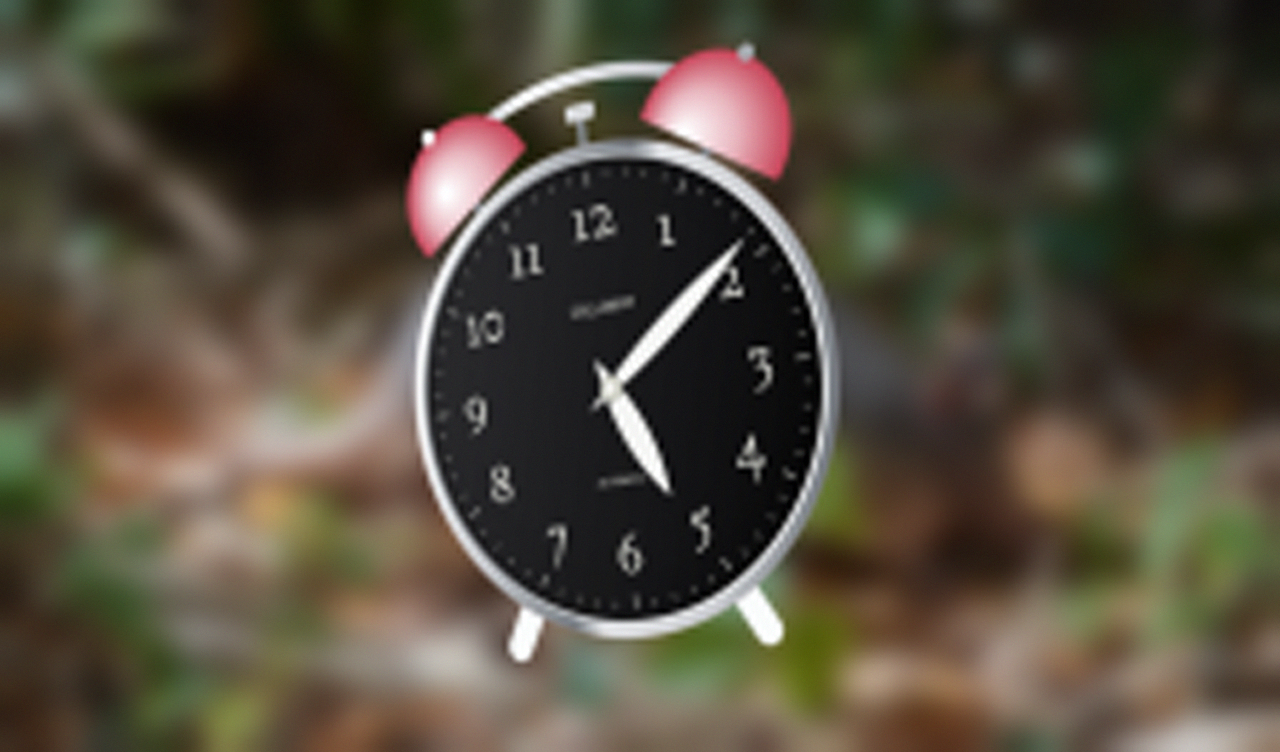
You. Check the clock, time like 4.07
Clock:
5.09
